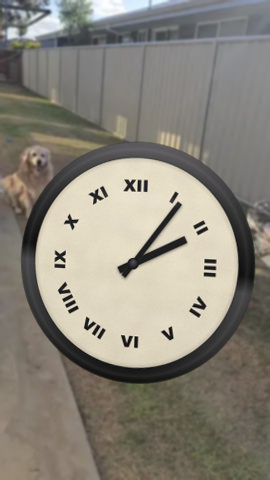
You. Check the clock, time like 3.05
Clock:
2.06
